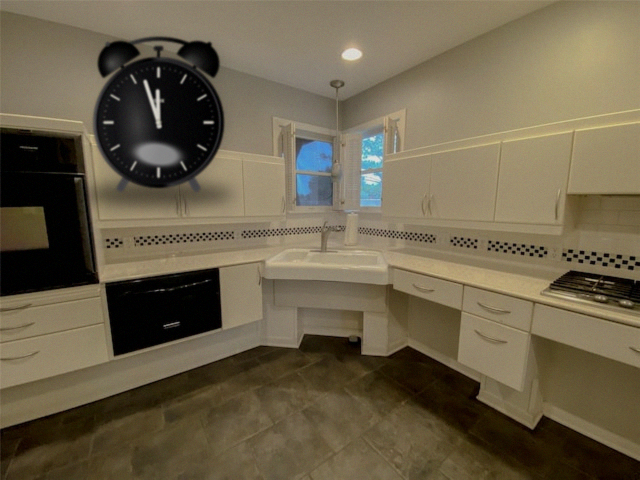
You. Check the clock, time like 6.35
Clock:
11.57
